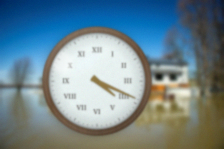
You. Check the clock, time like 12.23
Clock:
4.19
